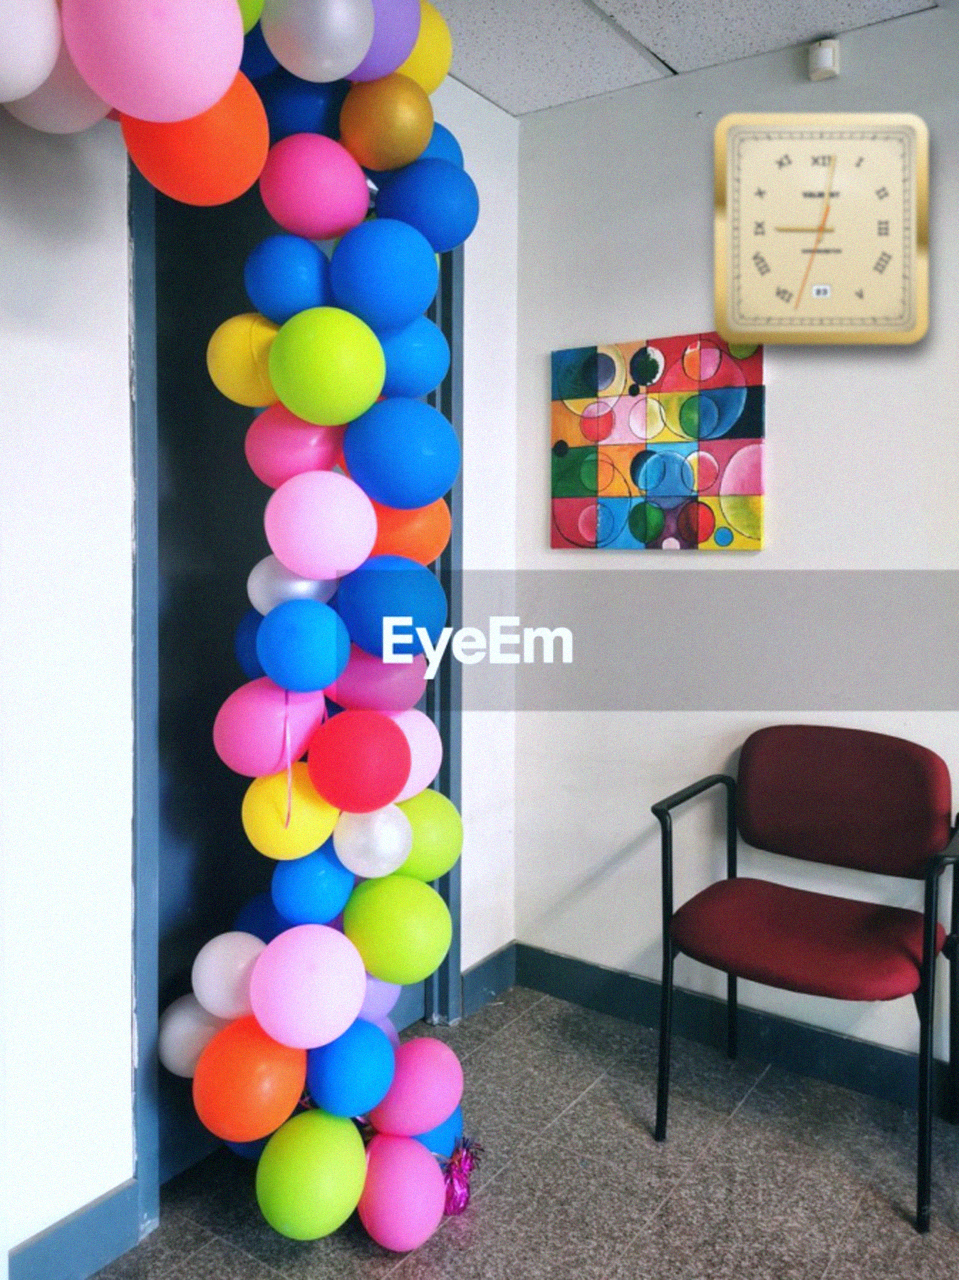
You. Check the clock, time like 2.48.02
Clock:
9.01.33
